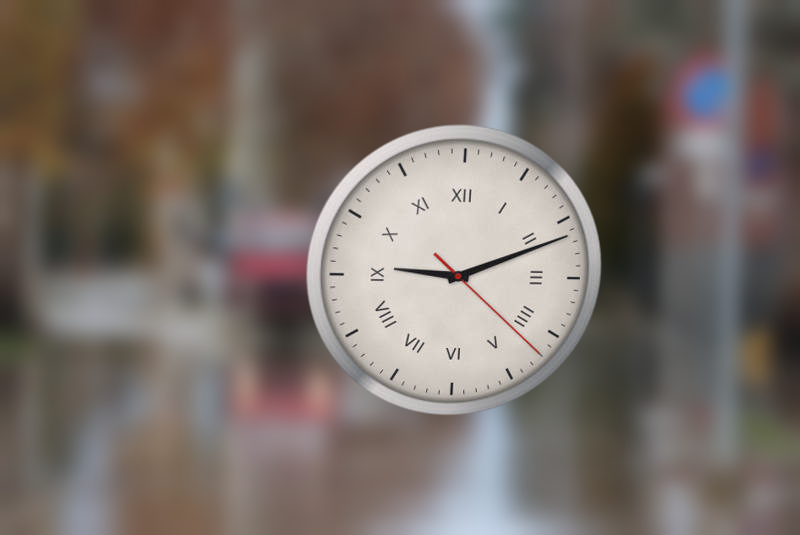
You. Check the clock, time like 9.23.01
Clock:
9.11.22
